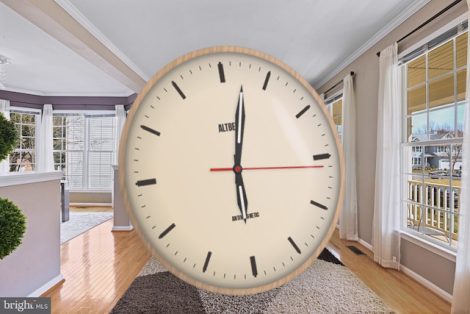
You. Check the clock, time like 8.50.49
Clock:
6.02.16
